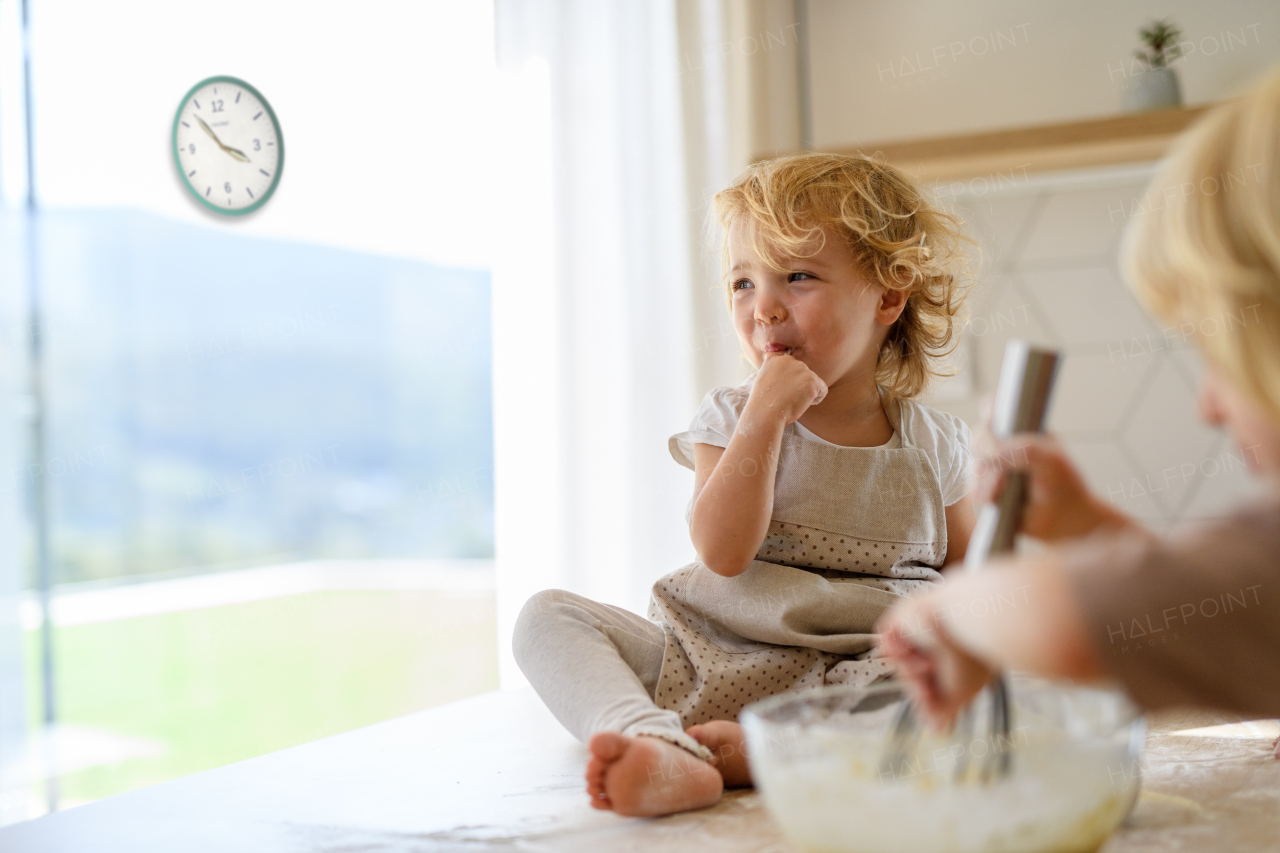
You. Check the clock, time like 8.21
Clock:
3.53
